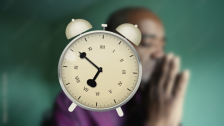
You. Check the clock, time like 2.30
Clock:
6.51
